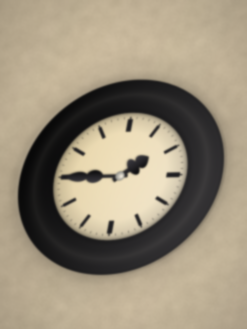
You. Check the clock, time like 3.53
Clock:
1.45
